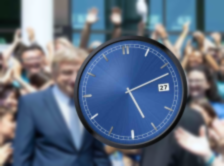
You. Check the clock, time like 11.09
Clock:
5.12
